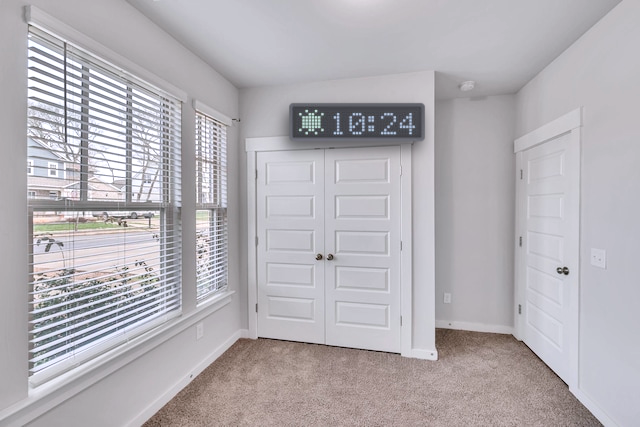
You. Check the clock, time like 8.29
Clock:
10.24
